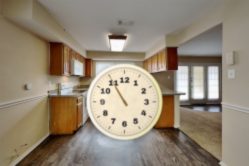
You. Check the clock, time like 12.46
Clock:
10.55
